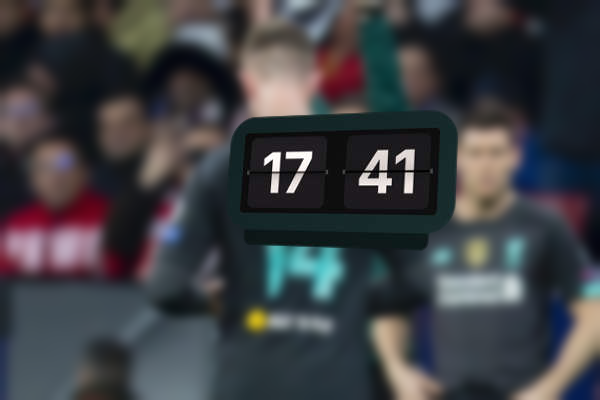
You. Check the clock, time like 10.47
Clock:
17.41
